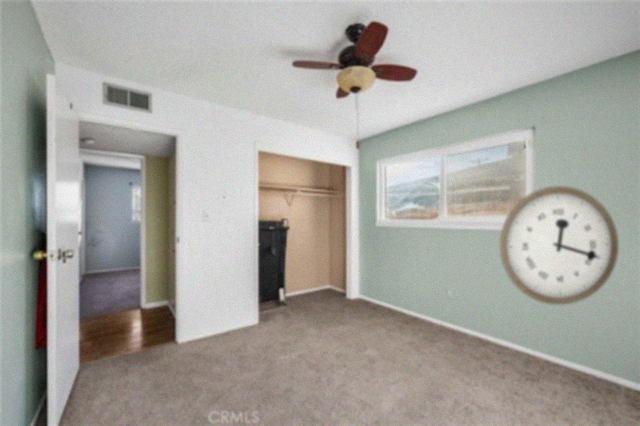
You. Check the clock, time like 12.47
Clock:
12.18
